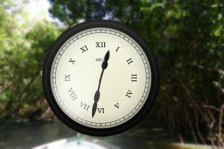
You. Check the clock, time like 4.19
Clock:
12.32
